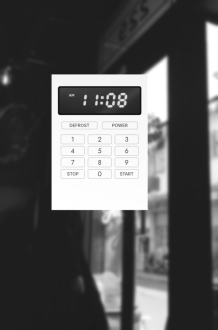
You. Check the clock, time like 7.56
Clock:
11.08
